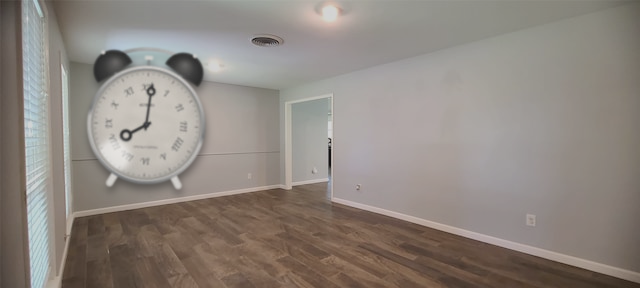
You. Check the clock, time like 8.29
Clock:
8.01
